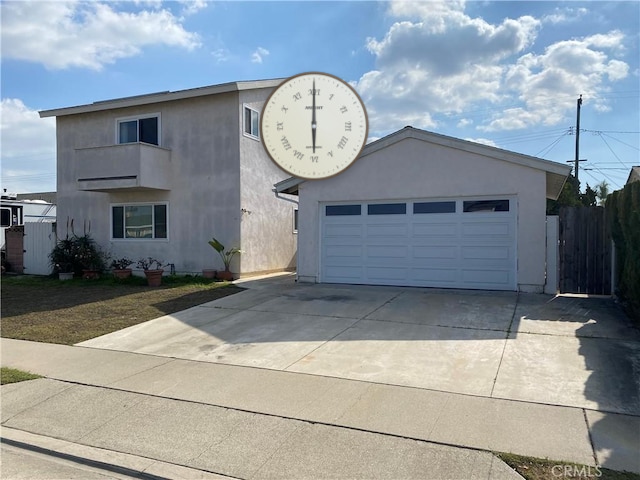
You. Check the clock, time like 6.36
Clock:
6.00
